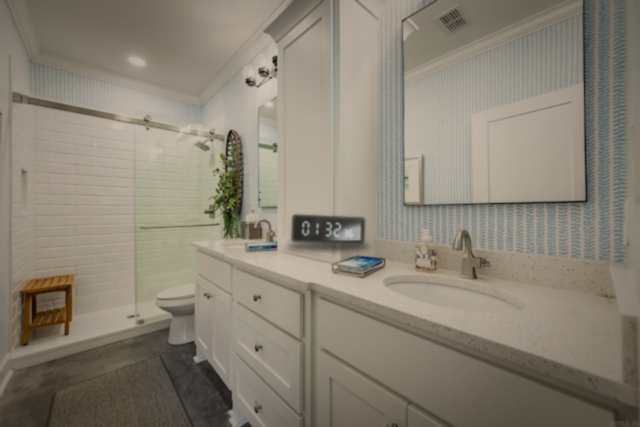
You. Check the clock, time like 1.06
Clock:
1.32
